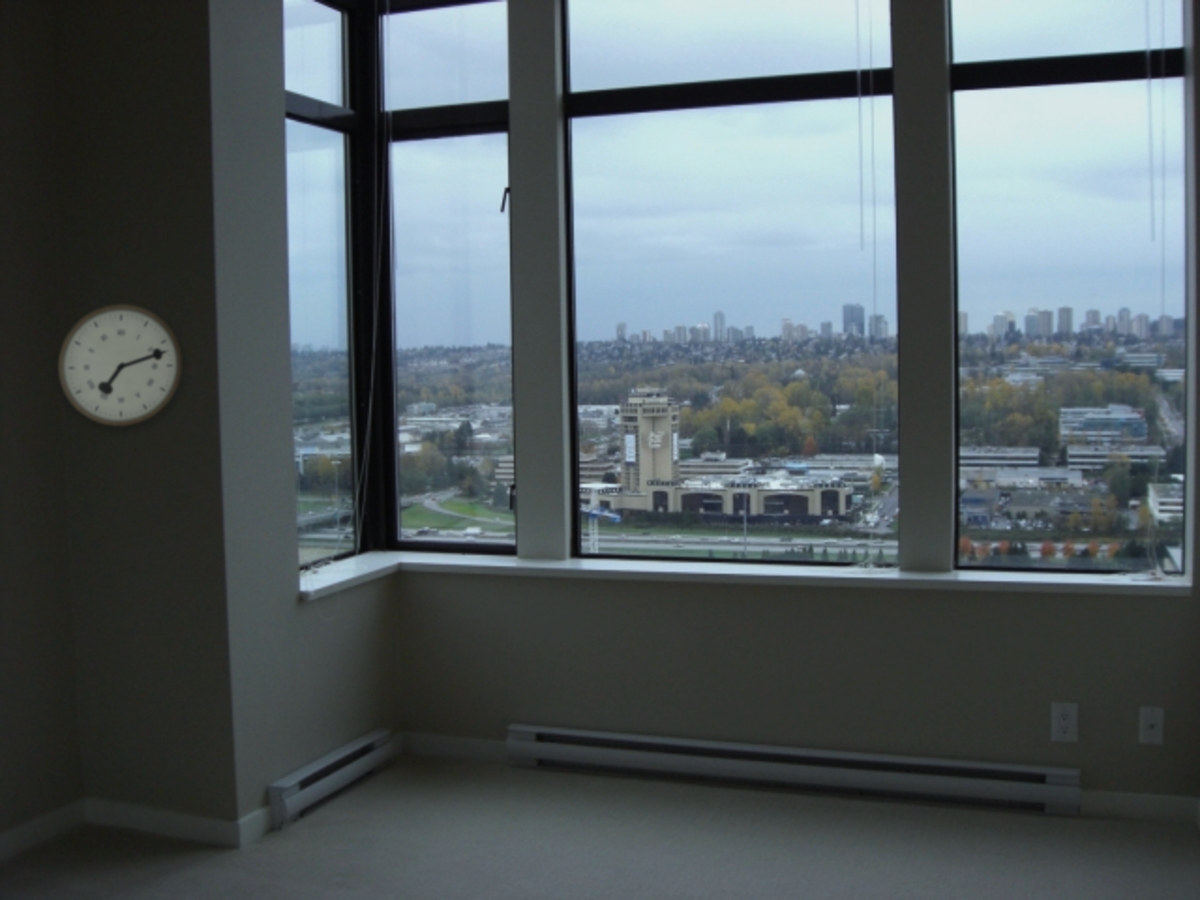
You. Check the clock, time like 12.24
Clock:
7.12
